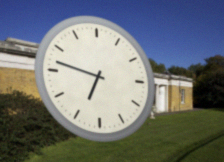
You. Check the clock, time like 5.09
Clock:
6.47
